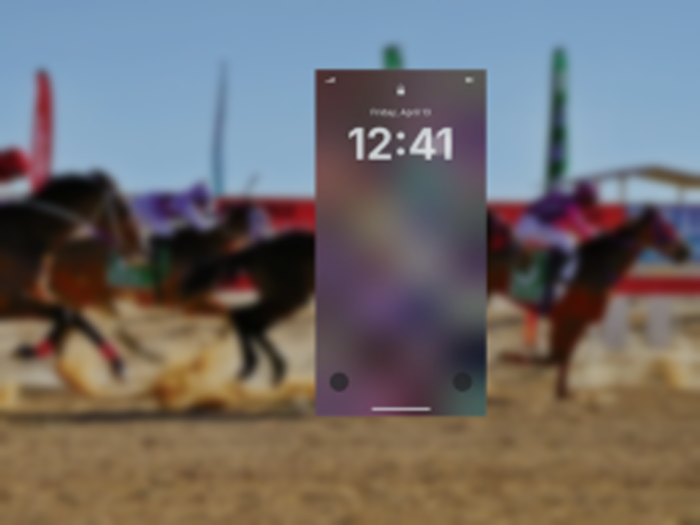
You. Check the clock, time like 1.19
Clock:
12.41
